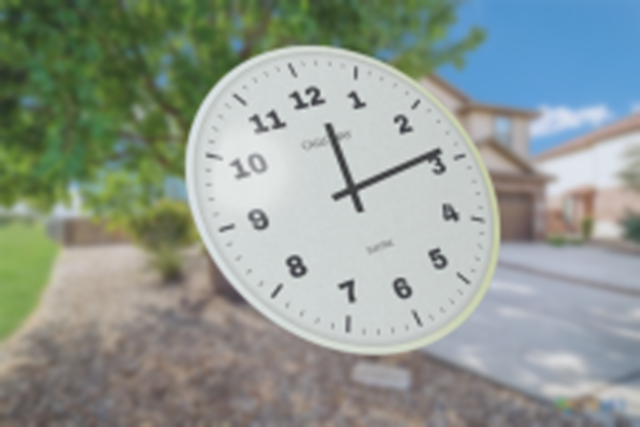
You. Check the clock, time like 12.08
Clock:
12.14
